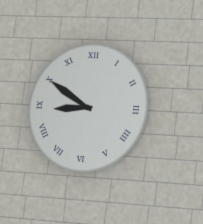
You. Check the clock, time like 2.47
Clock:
8.50
